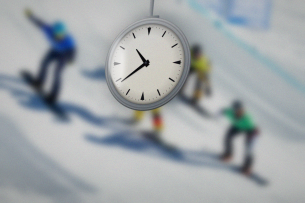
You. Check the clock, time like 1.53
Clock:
10.39
